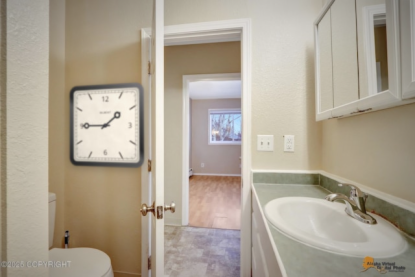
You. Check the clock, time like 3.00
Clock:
1.45
